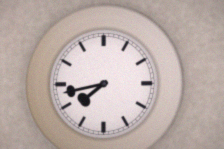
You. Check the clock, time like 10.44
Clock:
7.43
